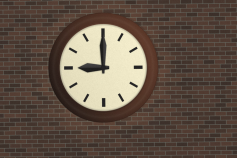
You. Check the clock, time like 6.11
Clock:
9.00
